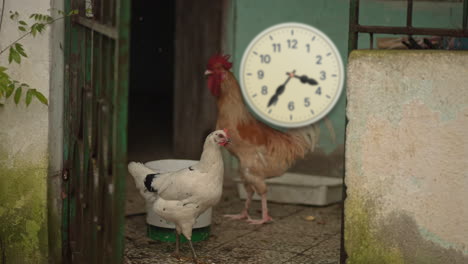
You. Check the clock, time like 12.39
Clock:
3.36
